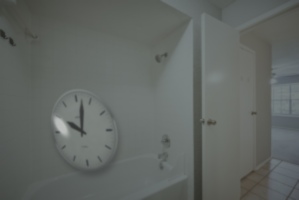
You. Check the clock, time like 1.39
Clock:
10.02
